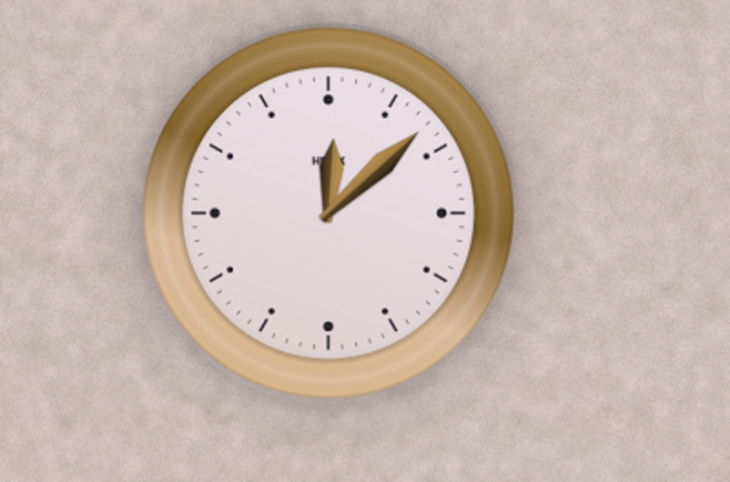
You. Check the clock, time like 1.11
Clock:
12.08
